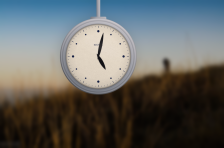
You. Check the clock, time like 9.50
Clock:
5.02
